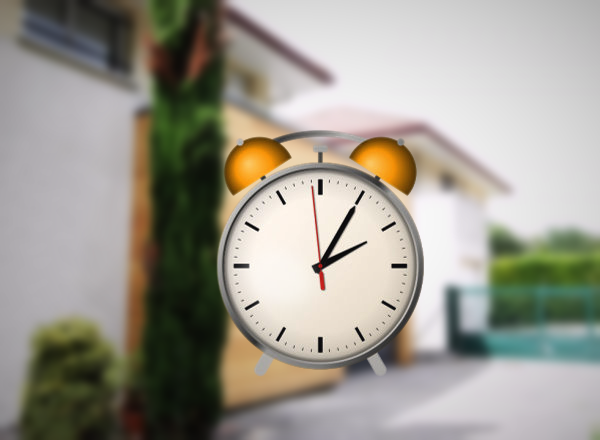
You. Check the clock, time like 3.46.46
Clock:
2.04.59
